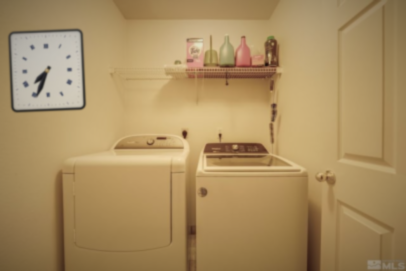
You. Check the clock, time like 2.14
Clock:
7.34
